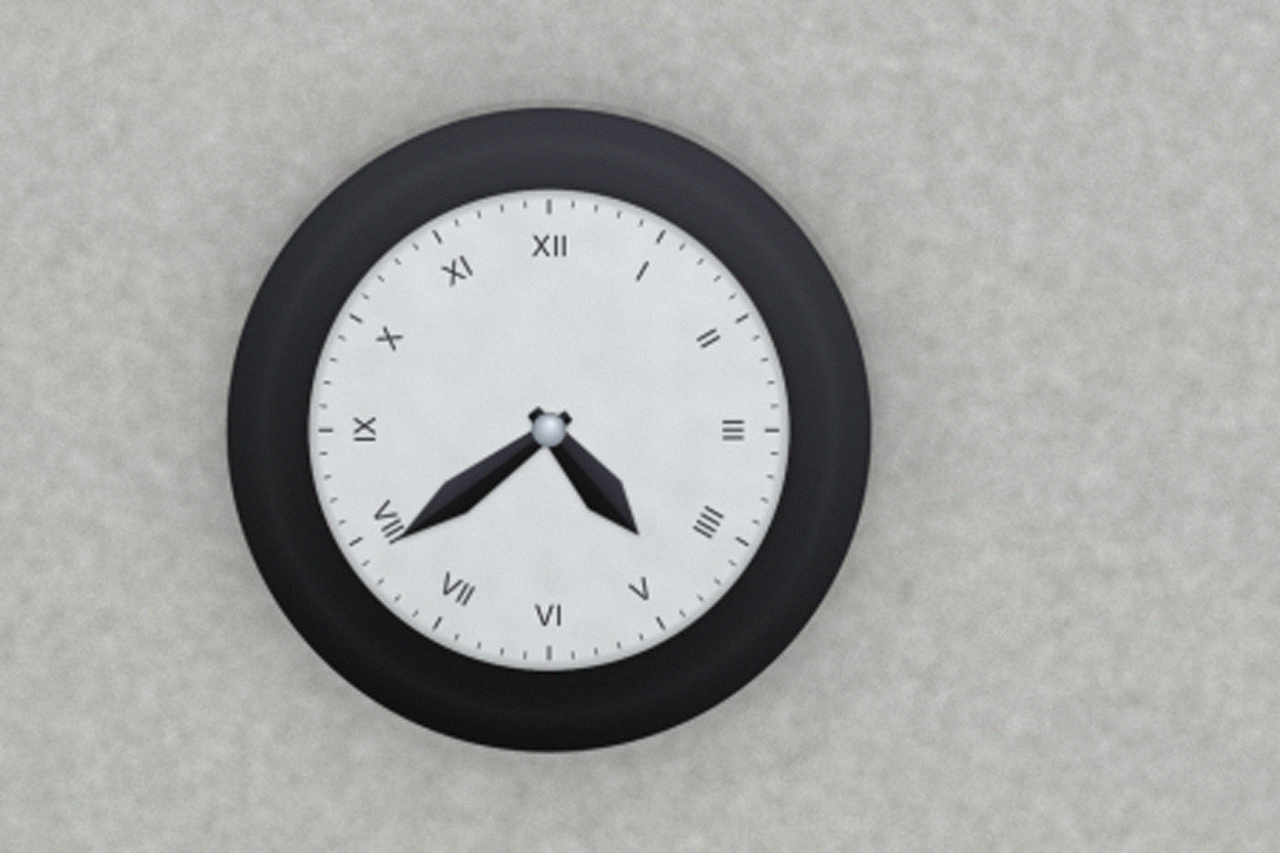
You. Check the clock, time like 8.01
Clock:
4.39
